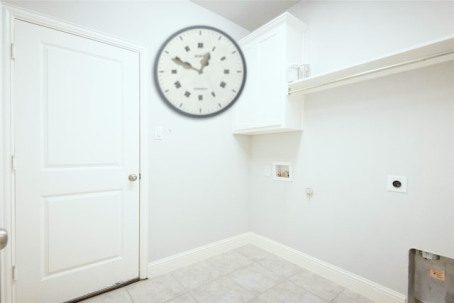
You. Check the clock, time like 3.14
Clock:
12.49
